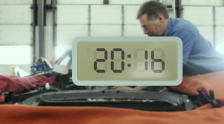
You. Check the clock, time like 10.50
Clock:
20.16
